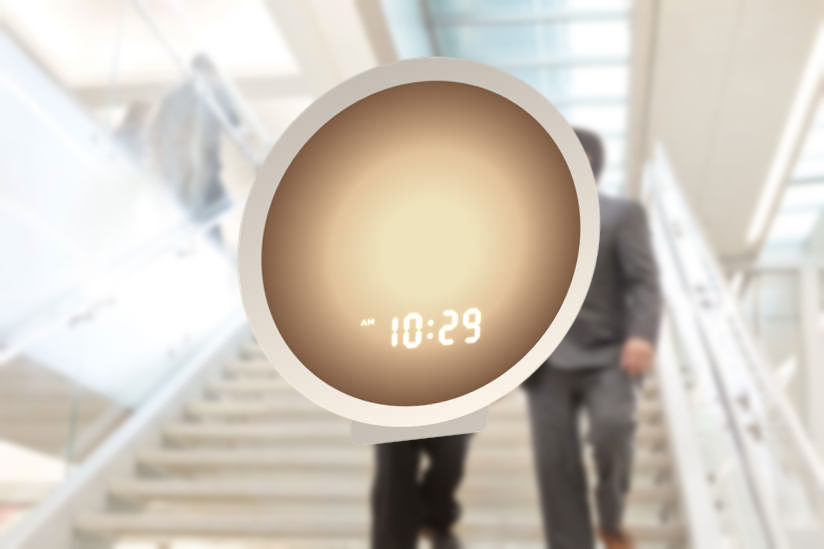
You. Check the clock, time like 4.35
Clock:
10.29
